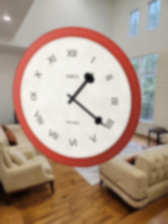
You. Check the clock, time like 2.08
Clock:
1.21
